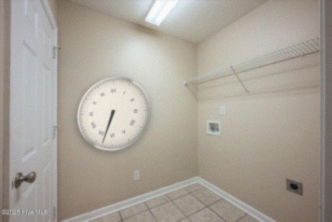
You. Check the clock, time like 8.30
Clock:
6.33
